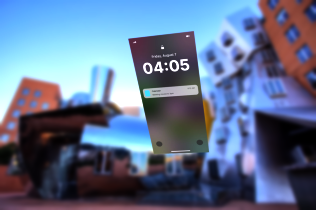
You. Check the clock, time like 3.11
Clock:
4.05
